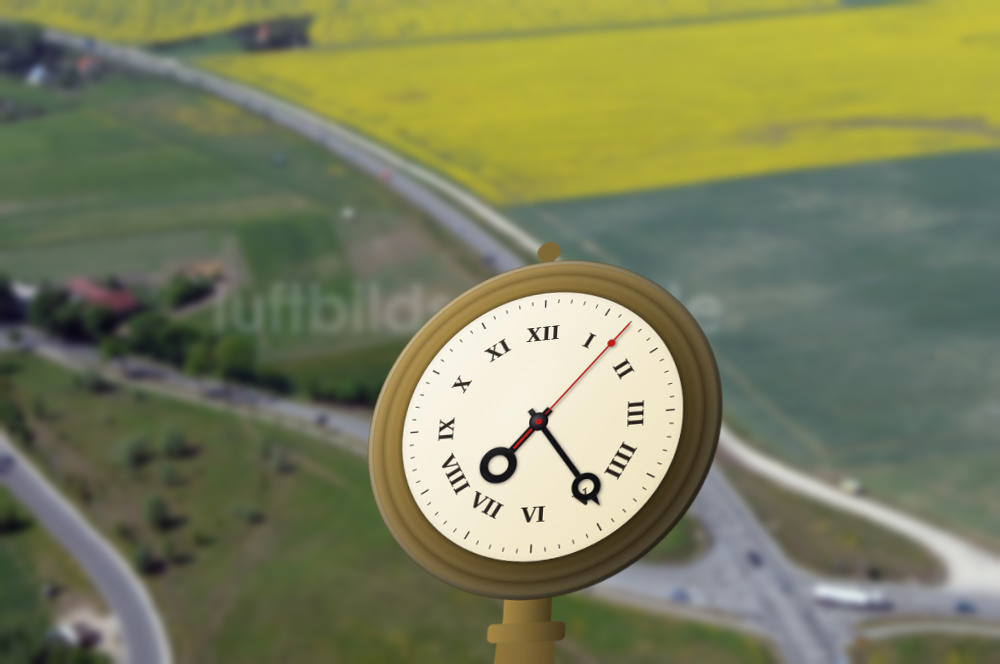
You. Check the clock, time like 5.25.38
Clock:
7.24.07
